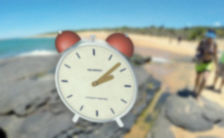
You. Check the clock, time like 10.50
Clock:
2.08
